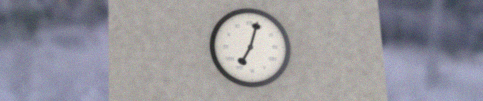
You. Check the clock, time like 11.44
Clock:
7.03
